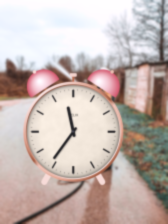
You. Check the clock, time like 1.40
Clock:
11.36
